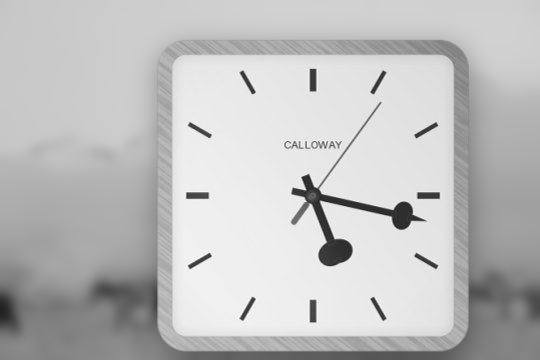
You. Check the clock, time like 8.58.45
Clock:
5.17.06
